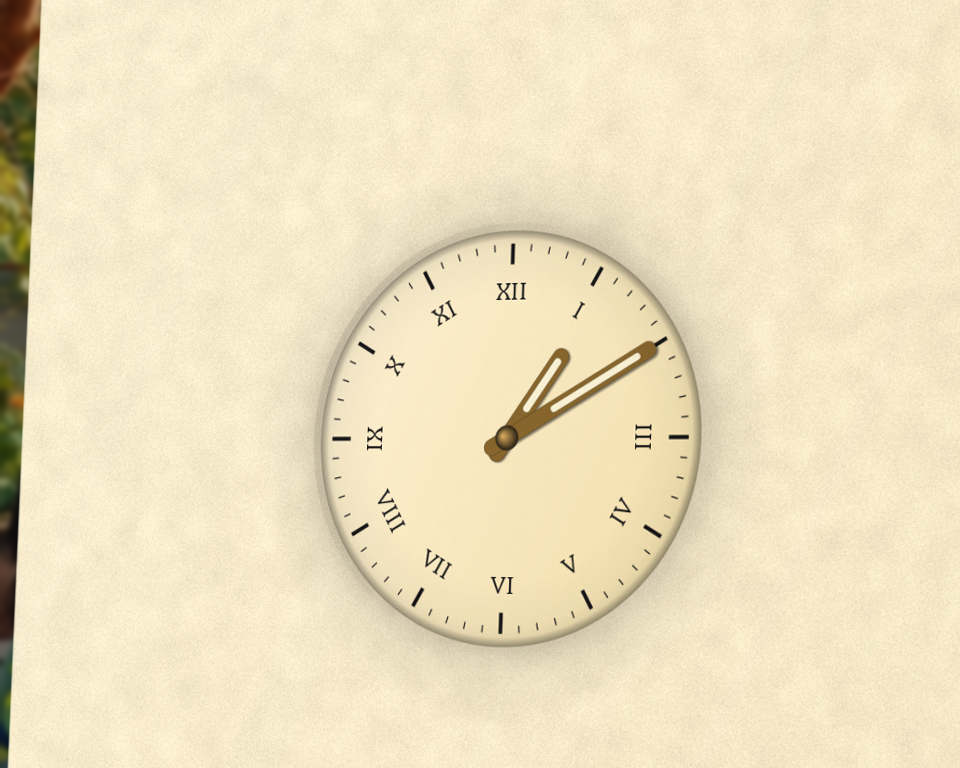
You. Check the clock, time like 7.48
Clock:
1.10
